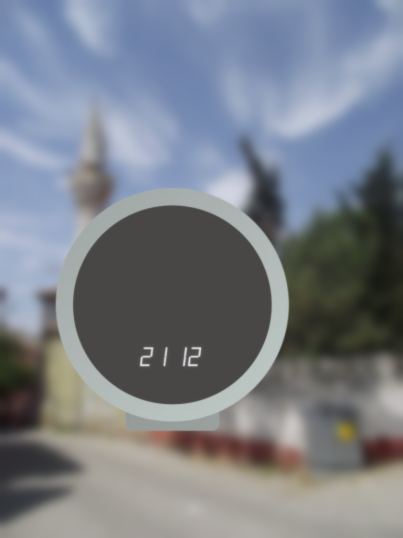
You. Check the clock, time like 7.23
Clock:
21.12
